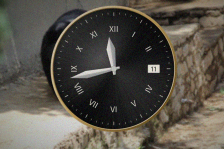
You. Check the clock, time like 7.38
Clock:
11.43
